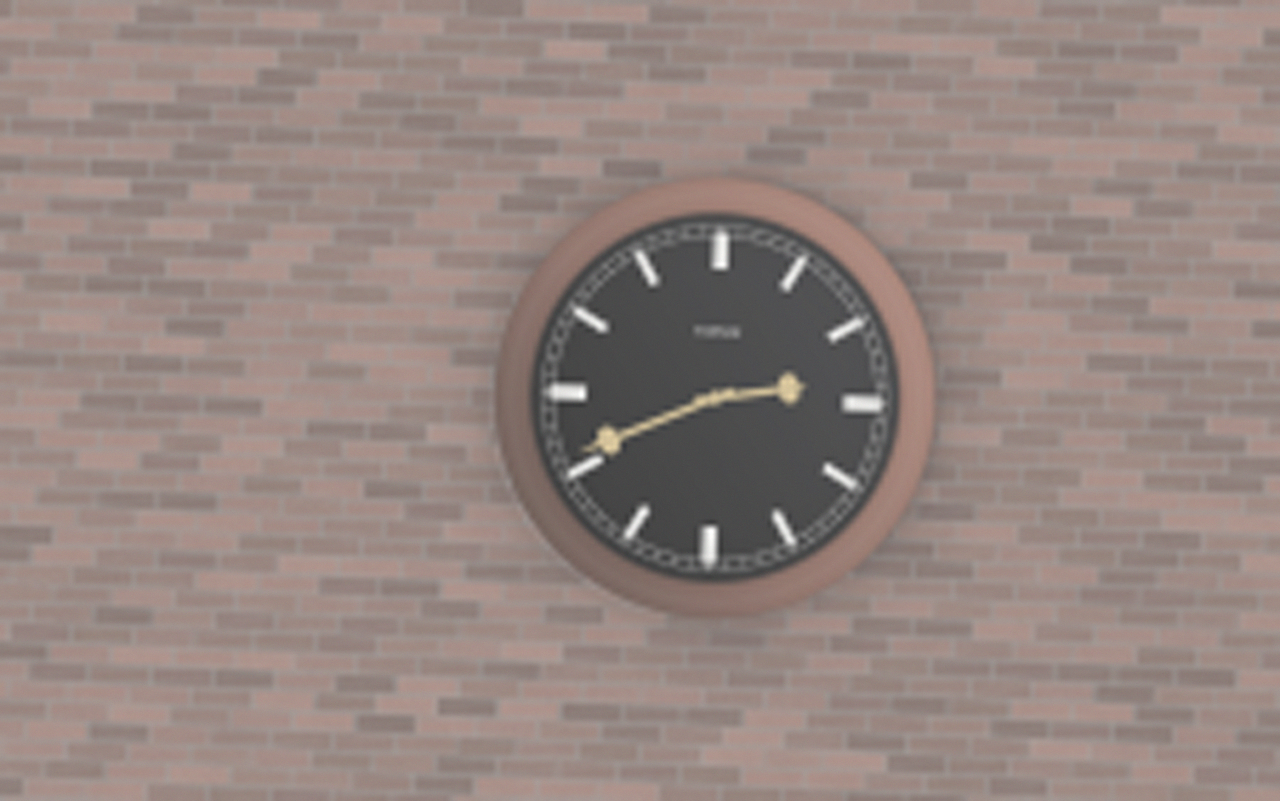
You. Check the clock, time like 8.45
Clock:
2.41
